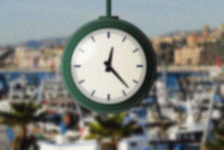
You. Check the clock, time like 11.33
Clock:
12.23
